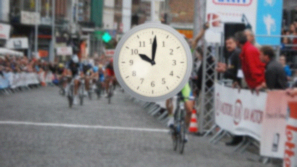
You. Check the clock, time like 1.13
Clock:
10.01
